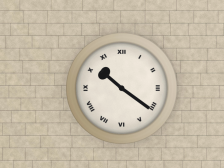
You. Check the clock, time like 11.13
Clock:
10.21
